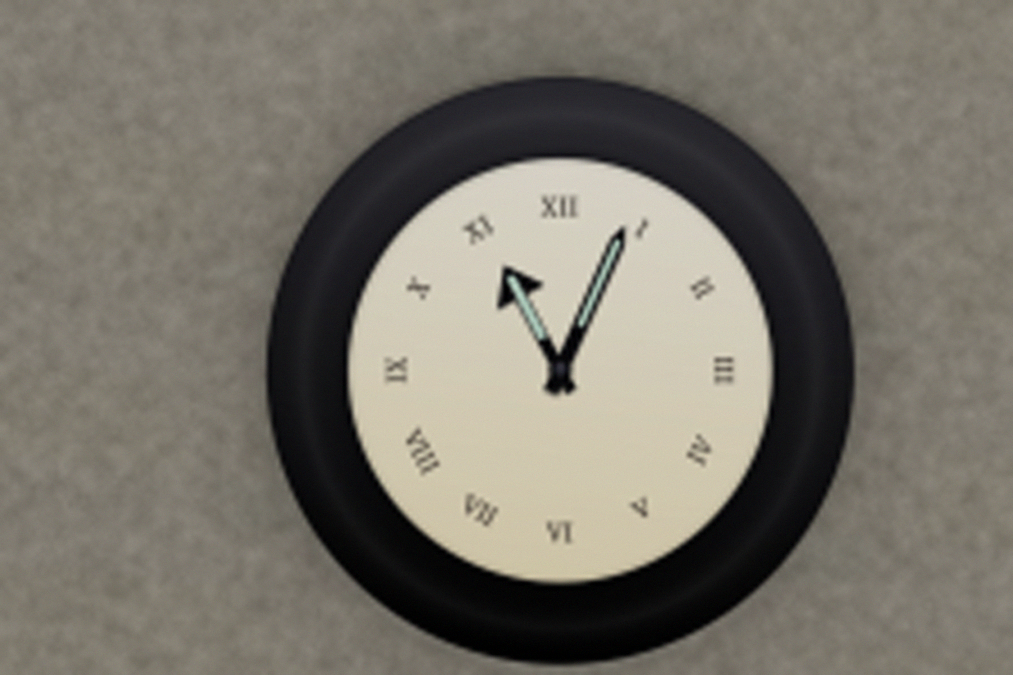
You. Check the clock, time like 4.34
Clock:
11.04
